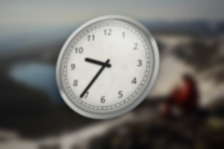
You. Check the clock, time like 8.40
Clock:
9.36
